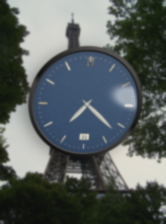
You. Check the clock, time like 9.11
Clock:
7.22
